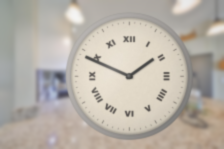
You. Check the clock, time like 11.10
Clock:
1.49
